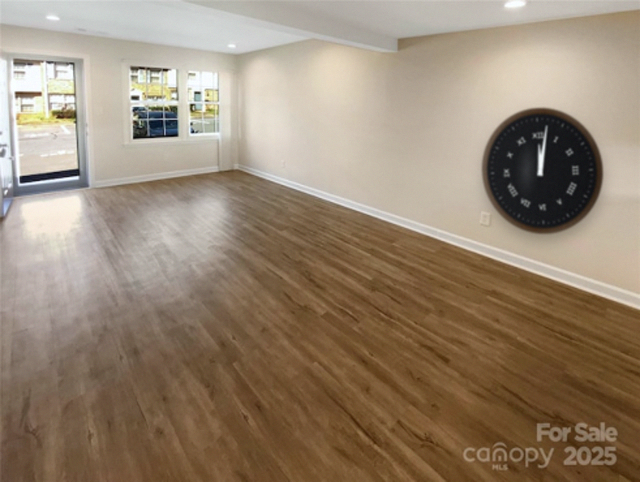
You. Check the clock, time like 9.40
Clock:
12.02
